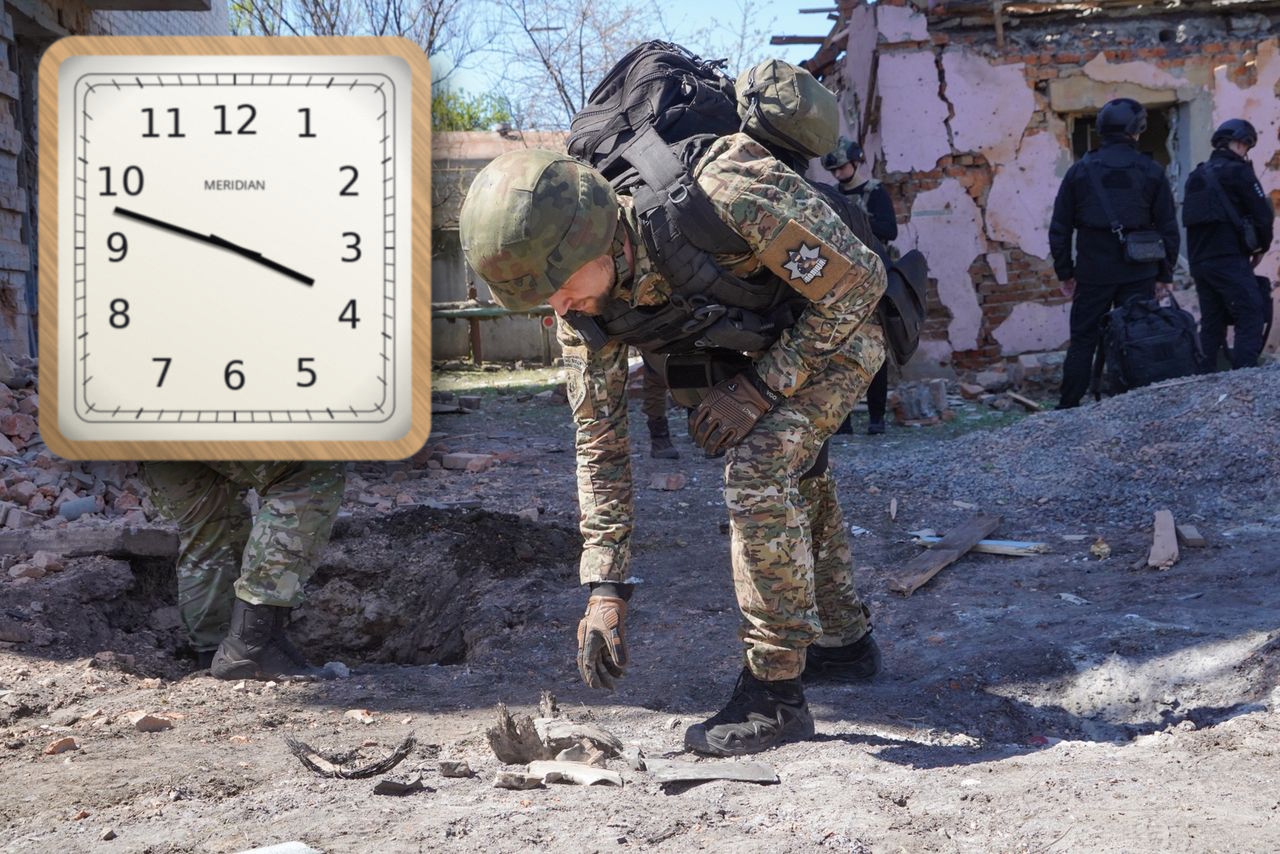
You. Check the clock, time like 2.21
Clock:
3.48
